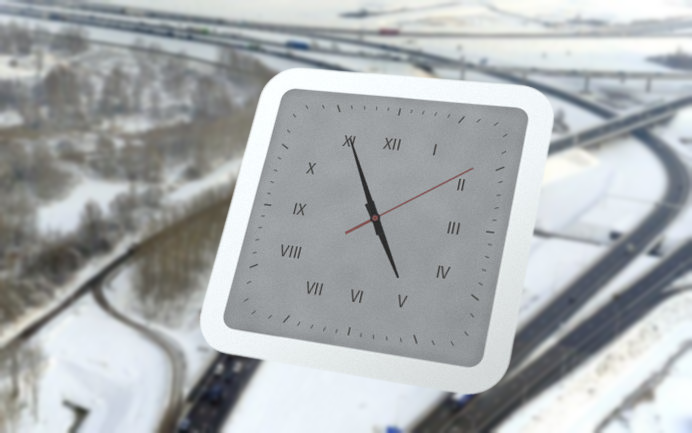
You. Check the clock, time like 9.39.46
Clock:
4.55.09
